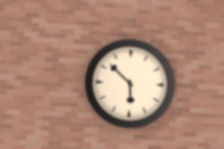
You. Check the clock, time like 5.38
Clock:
5.52
